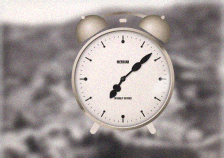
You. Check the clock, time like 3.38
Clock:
7.08
